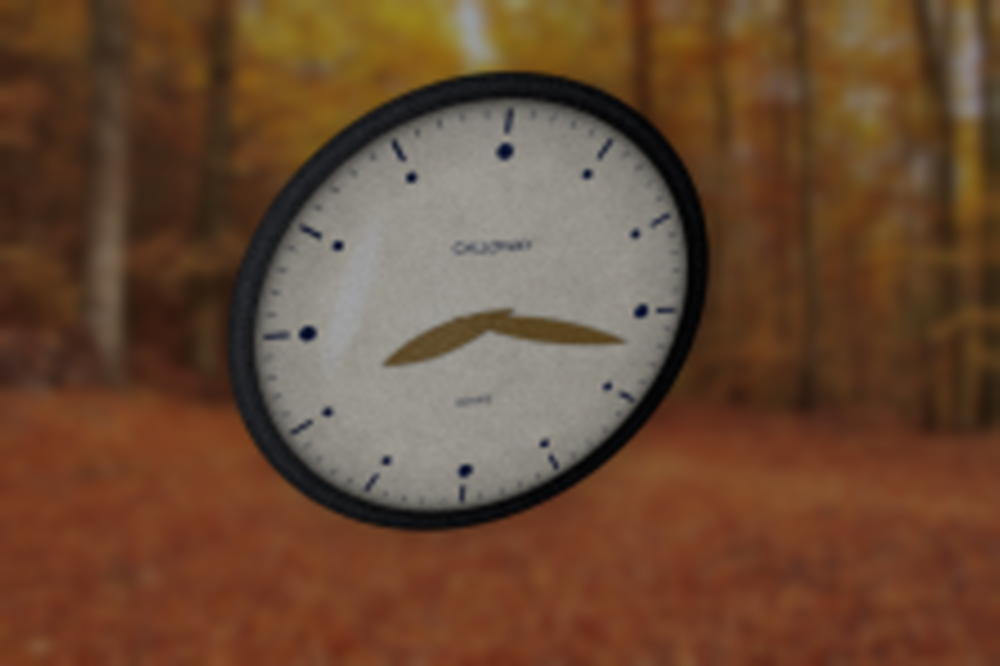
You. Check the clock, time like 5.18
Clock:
8.17
